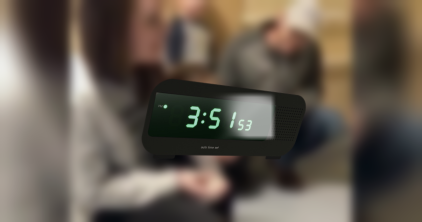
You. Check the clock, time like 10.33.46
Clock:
3.51.53
